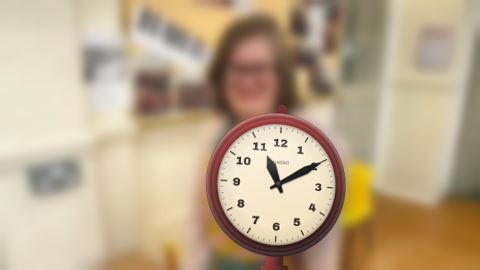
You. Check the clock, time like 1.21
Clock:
11.10
